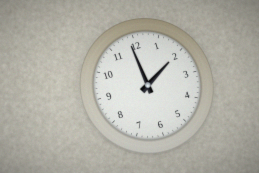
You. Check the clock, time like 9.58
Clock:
1.59
